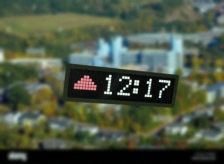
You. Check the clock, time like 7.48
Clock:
12.17
